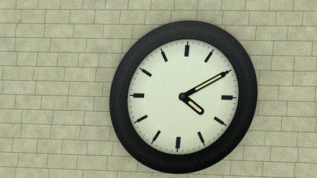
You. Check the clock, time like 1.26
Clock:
4.10
